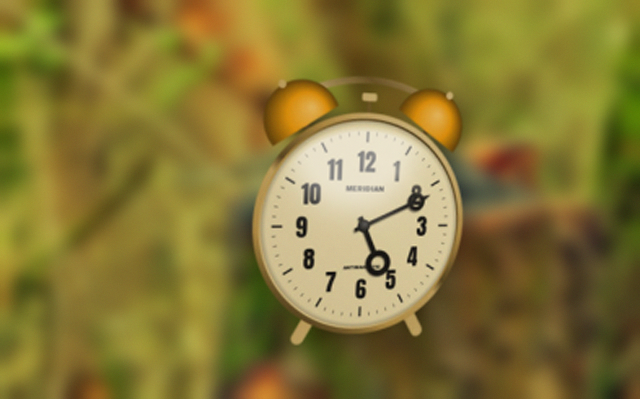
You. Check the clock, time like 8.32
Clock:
5.11
